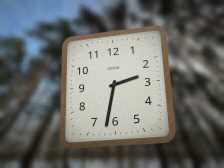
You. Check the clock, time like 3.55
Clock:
2.32
